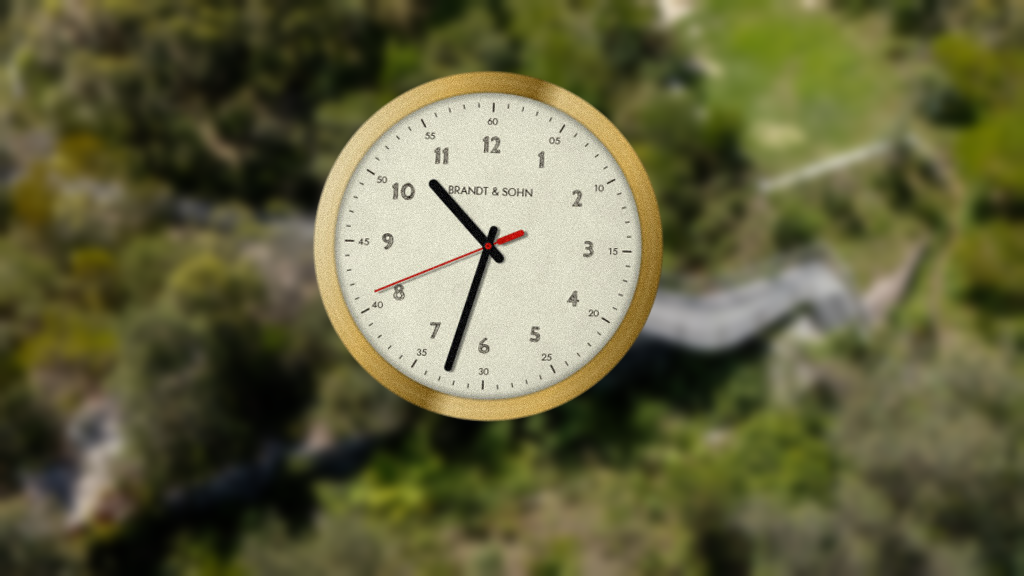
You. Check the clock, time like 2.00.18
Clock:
10.32.41
